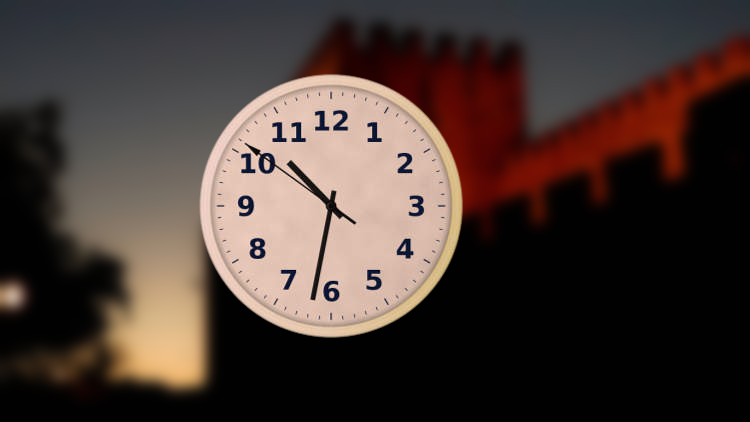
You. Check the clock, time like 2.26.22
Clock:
10.31.51
